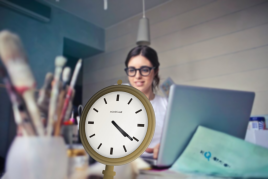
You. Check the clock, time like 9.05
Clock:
4.21
